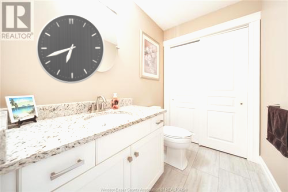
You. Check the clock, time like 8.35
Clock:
6.42
